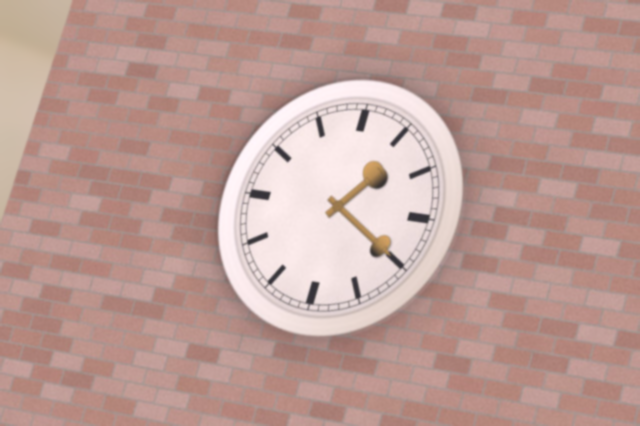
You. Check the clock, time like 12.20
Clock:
1.20
